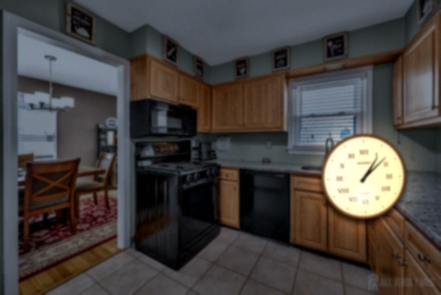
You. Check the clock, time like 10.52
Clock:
1.08
